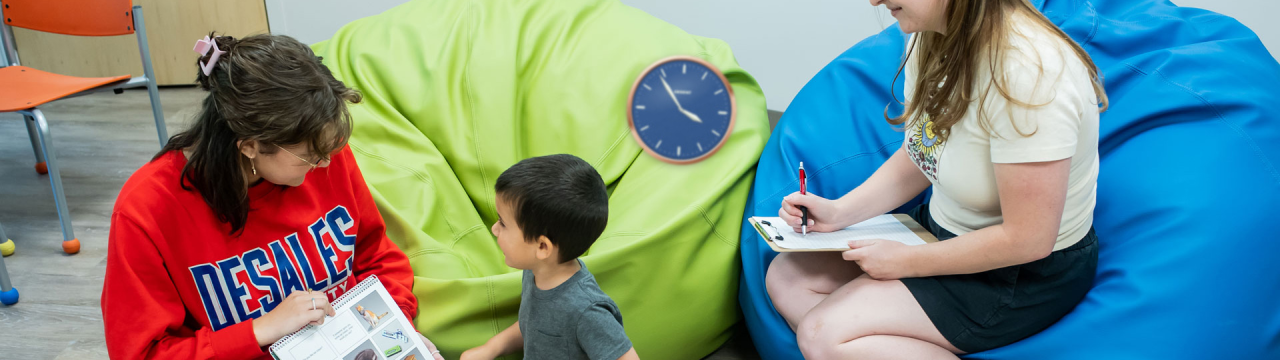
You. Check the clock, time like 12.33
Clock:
3.54
